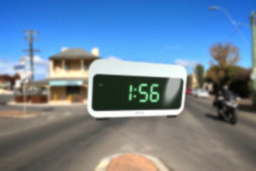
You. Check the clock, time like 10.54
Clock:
1.56
